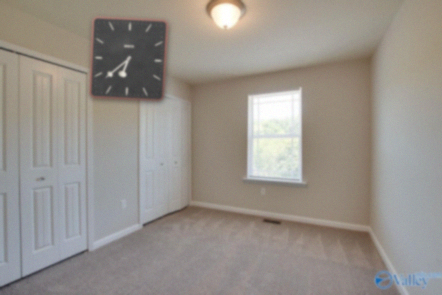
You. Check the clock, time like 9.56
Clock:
6.38
